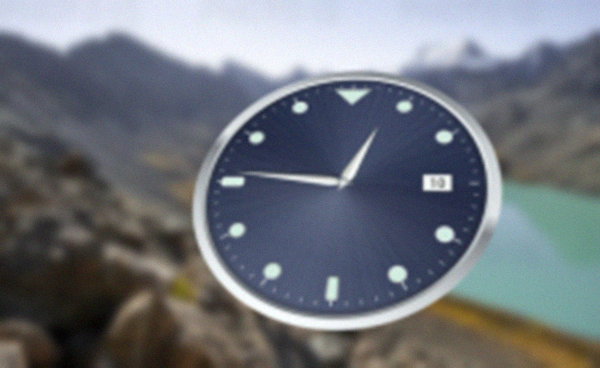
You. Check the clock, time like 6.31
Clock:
12.46
